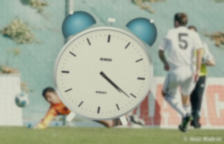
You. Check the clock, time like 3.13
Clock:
4.21
